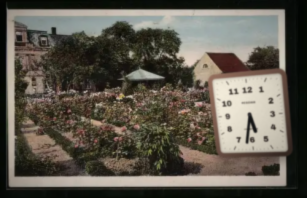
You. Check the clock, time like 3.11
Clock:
5.32
